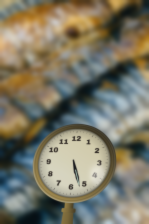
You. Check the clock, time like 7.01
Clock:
5.27
